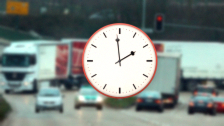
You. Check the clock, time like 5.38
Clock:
1.59
